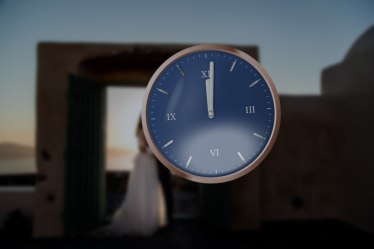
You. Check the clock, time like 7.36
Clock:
12.01
